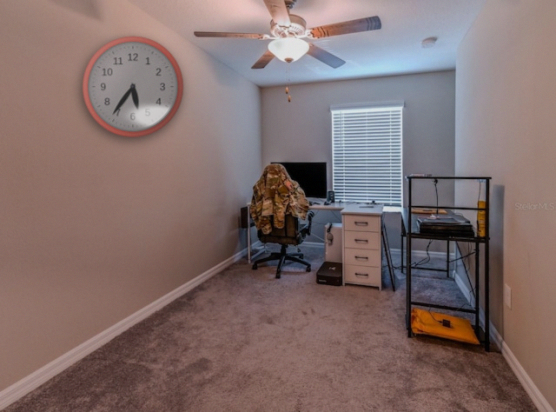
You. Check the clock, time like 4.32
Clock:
5.36
